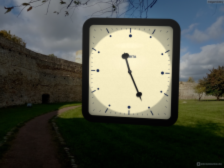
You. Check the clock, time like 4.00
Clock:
11.26
